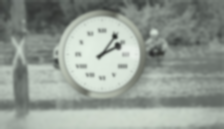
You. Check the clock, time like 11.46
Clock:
2.06
